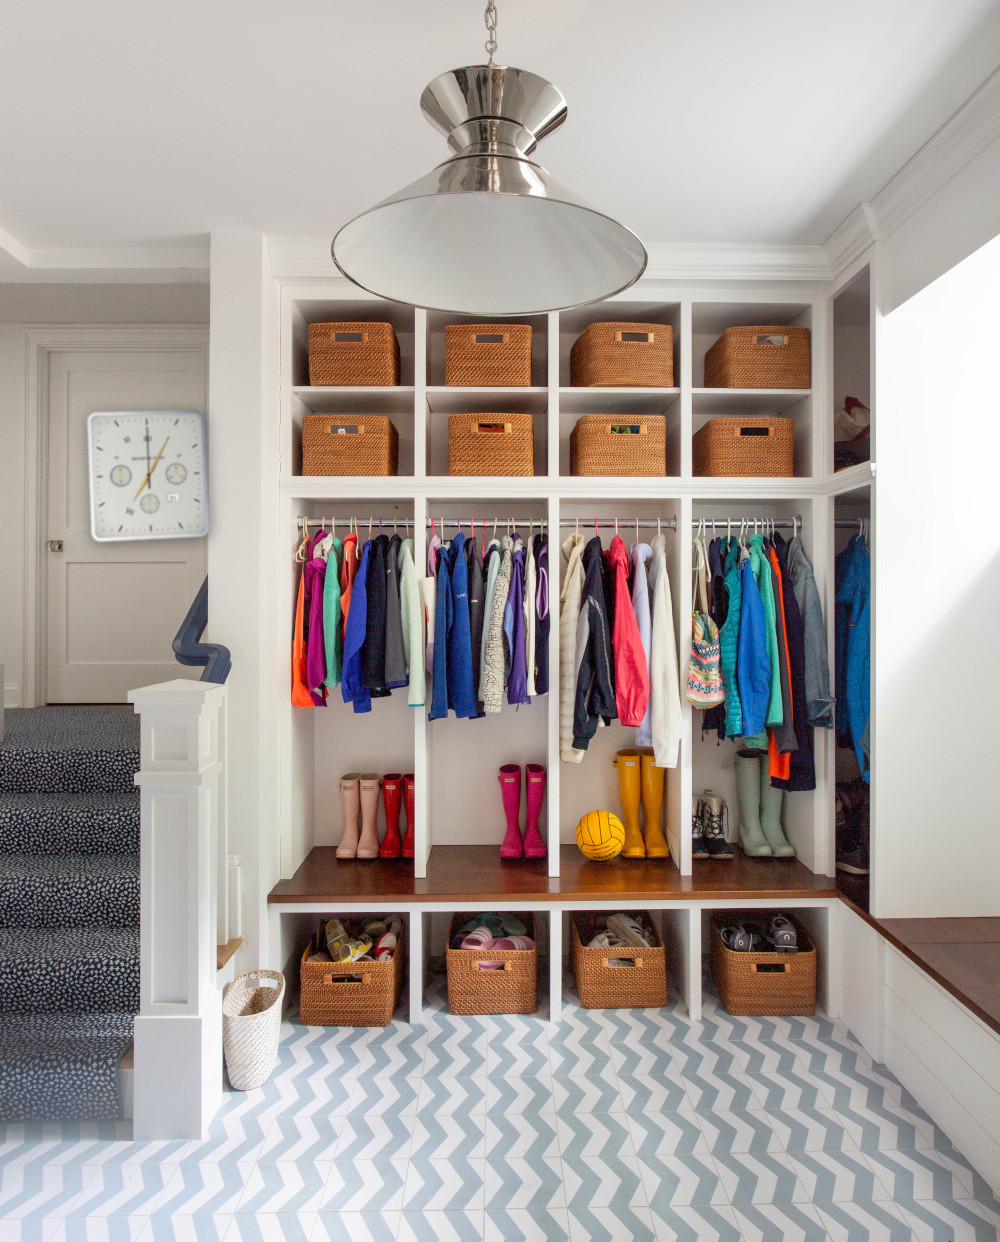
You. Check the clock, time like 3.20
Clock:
7.05
